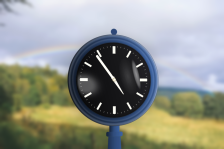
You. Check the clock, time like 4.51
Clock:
4.54
